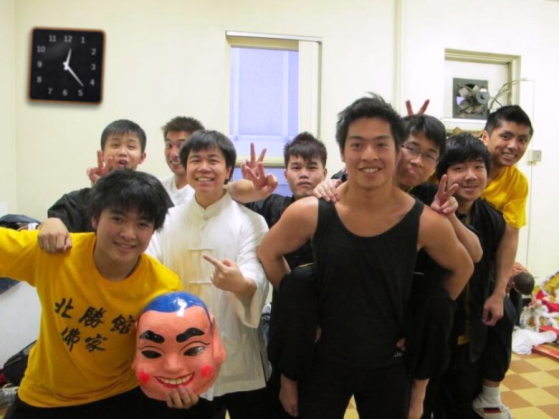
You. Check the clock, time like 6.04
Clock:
12.23
